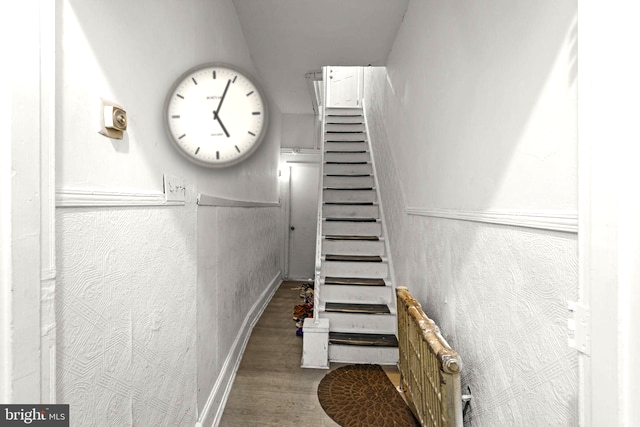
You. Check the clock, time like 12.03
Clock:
5.04
